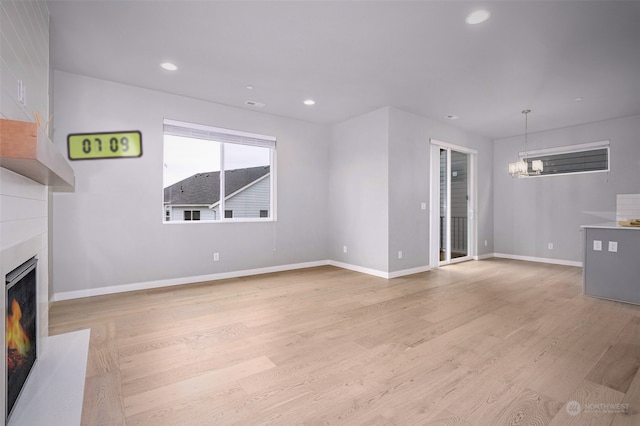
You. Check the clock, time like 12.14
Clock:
7.09
